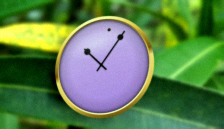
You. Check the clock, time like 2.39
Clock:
10.04
